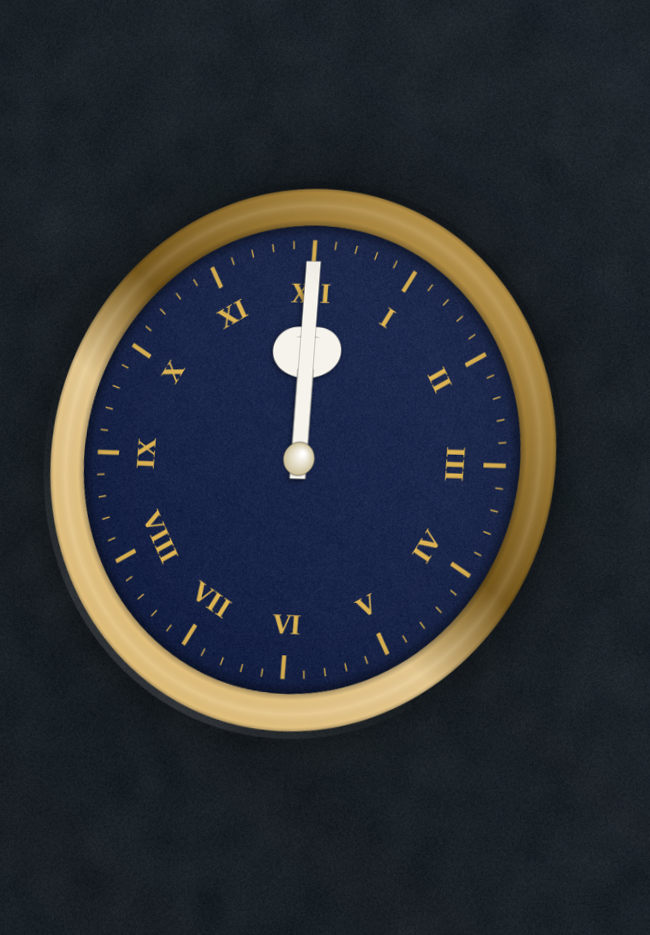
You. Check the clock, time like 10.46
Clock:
12.00
